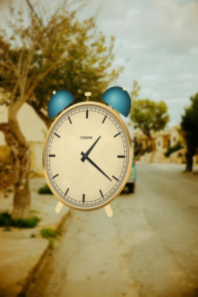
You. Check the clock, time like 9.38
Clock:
1.21
